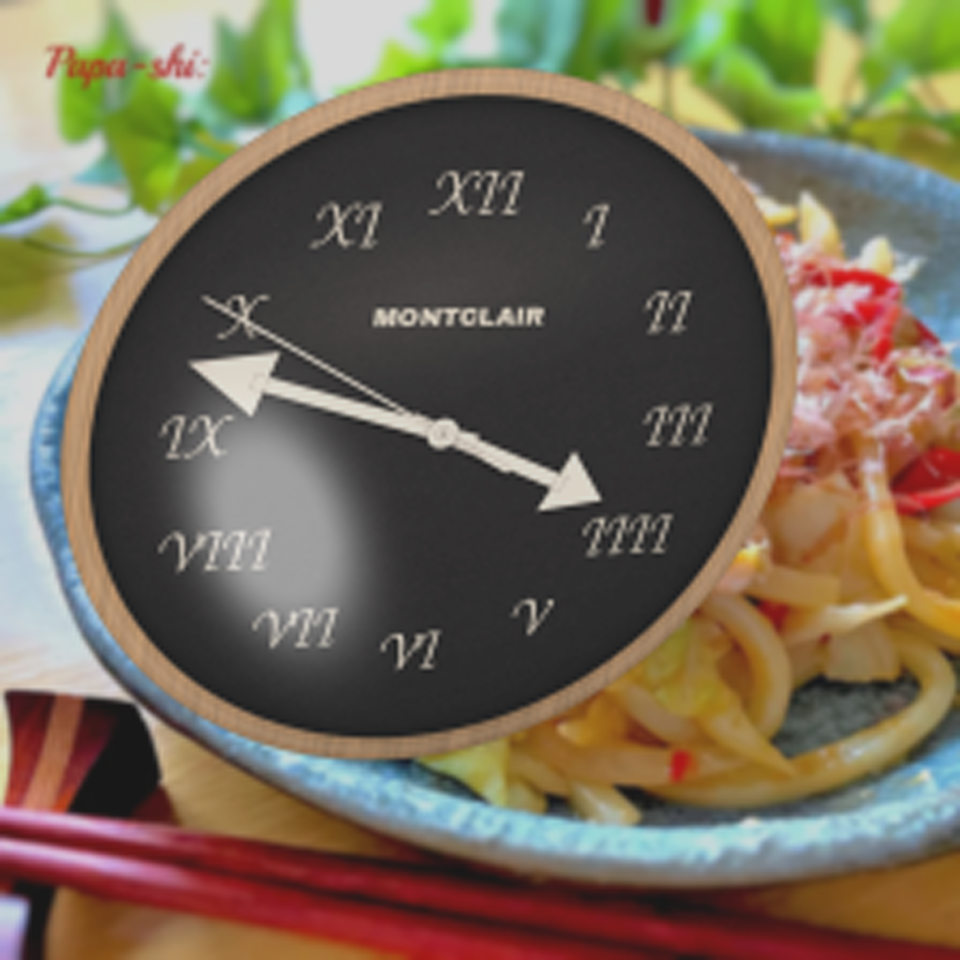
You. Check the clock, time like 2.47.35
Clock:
3.47.50
